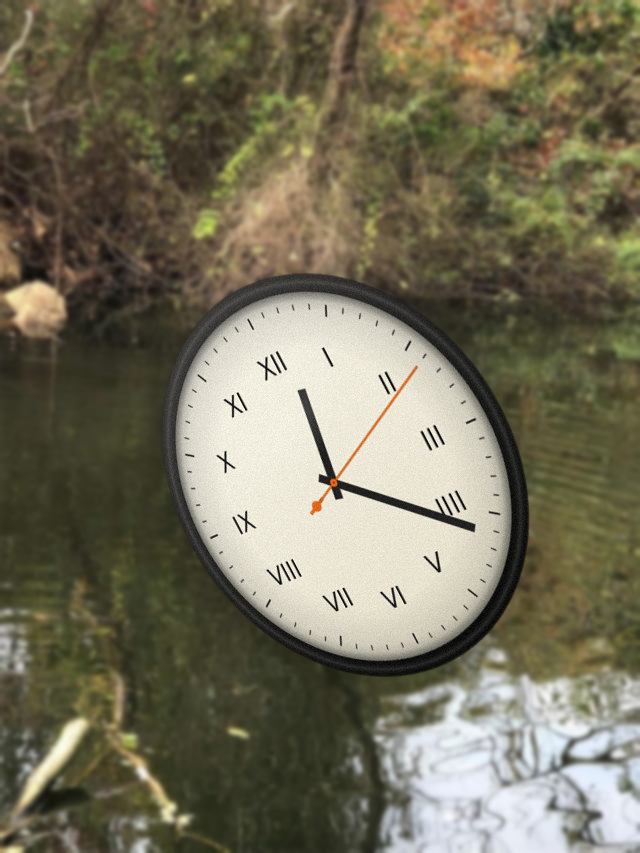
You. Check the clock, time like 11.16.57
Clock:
12.21.11
